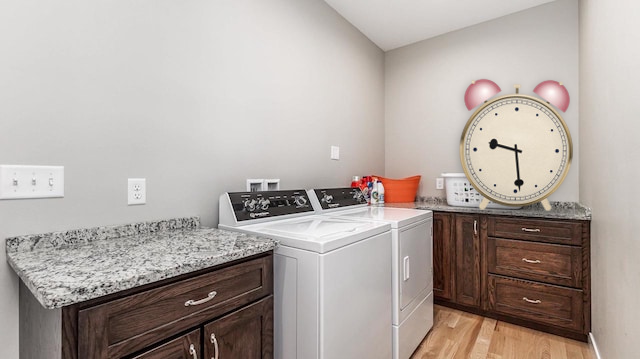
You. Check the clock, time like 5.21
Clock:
9.29
